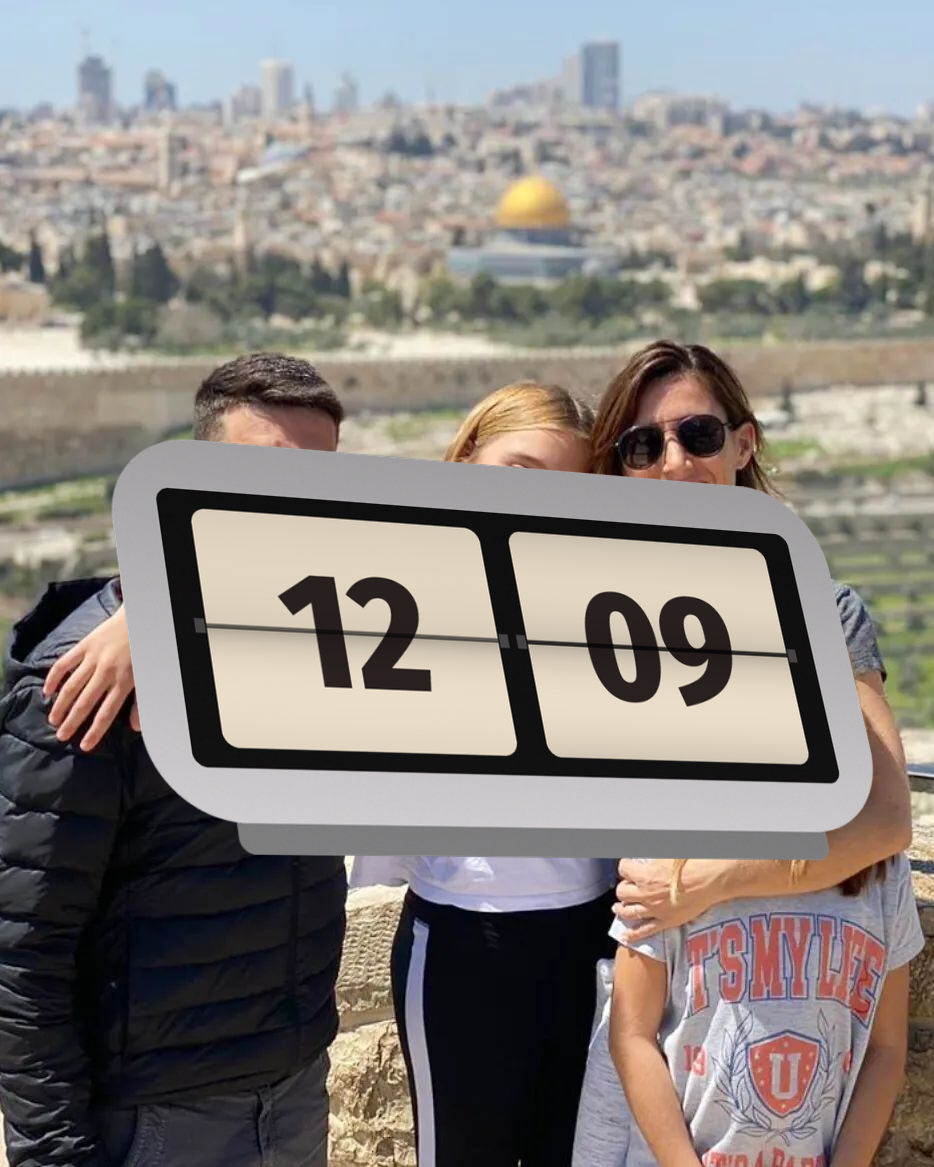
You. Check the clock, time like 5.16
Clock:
12.09
